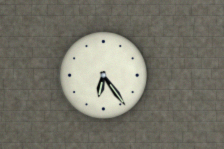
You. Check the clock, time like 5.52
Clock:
6.24
